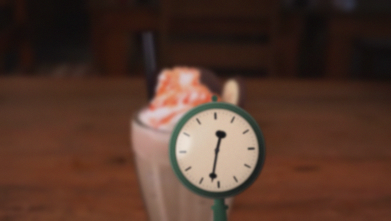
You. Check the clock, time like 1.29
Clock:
12.32
